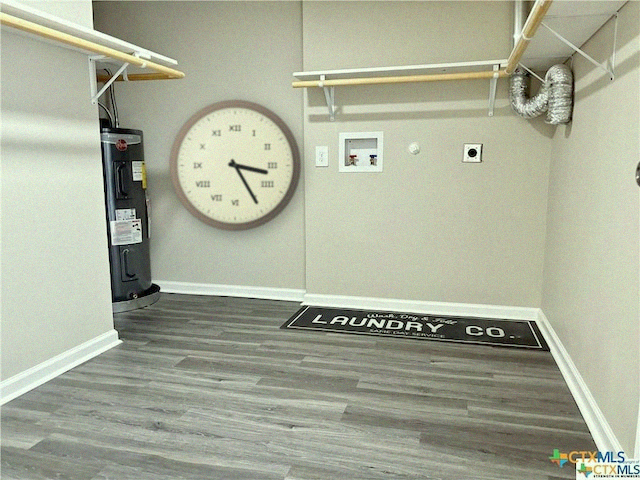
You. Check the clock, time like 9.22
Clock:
3.25
